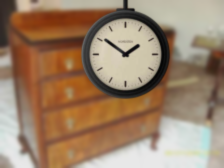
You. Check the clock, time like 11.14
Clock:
1.51
